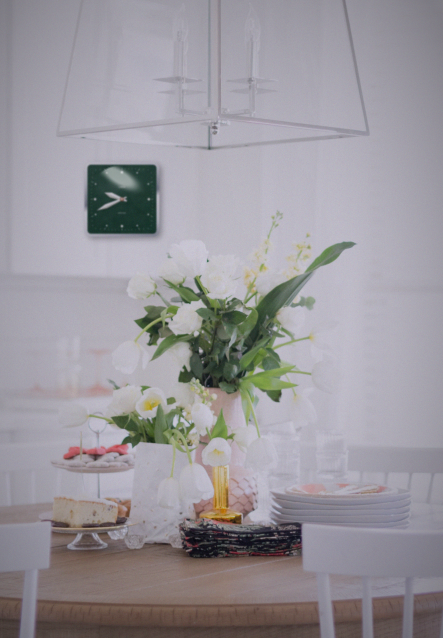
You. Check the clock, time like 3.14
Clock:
9.41
